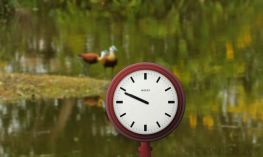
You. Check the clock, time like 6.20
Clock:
9.49
